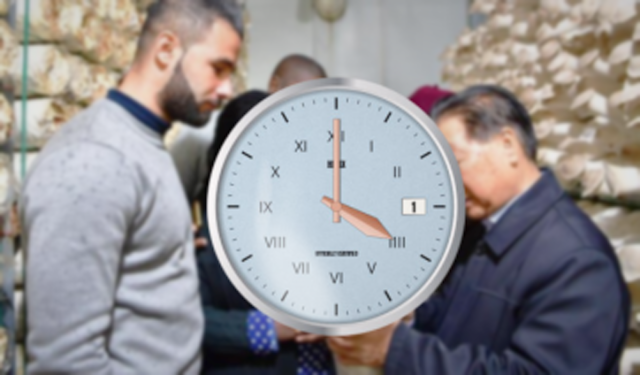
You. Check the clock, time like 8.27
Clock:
4.00
